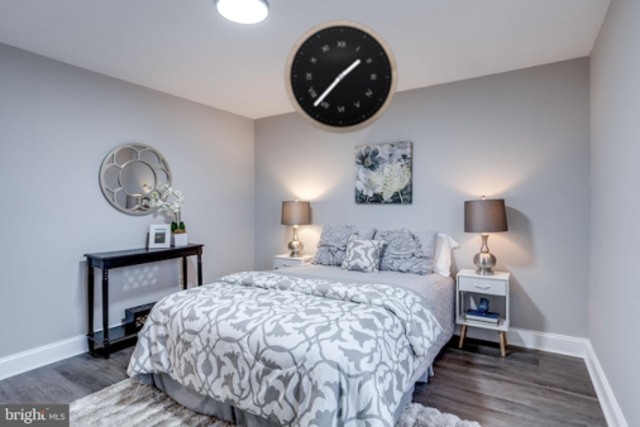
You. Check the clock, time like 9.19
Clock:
1.37
